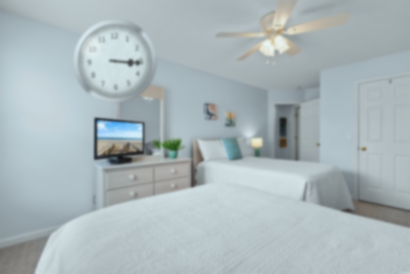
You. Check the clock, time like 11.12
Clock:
3.16
